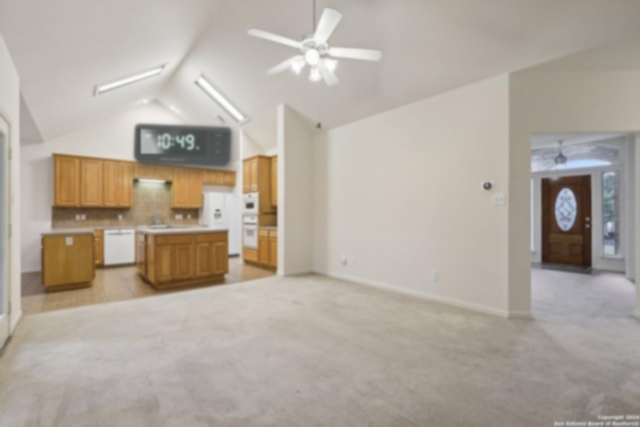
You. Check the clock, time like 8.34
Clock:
10.49
